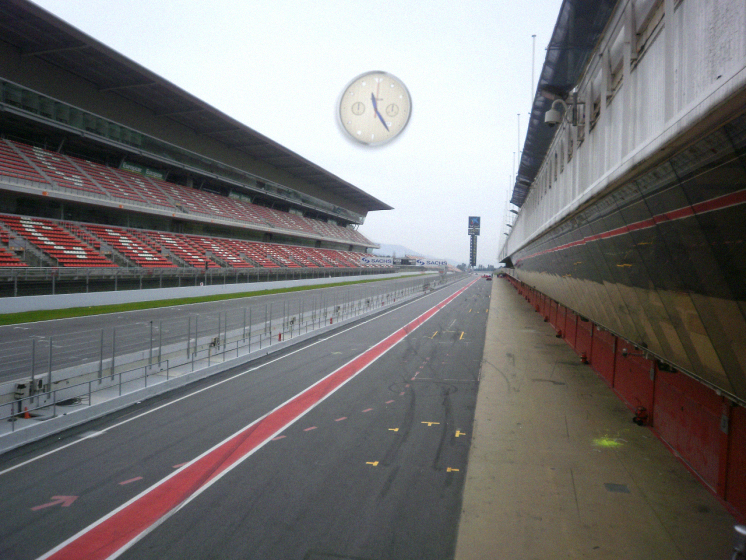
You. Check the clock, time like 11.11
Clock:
11.24
